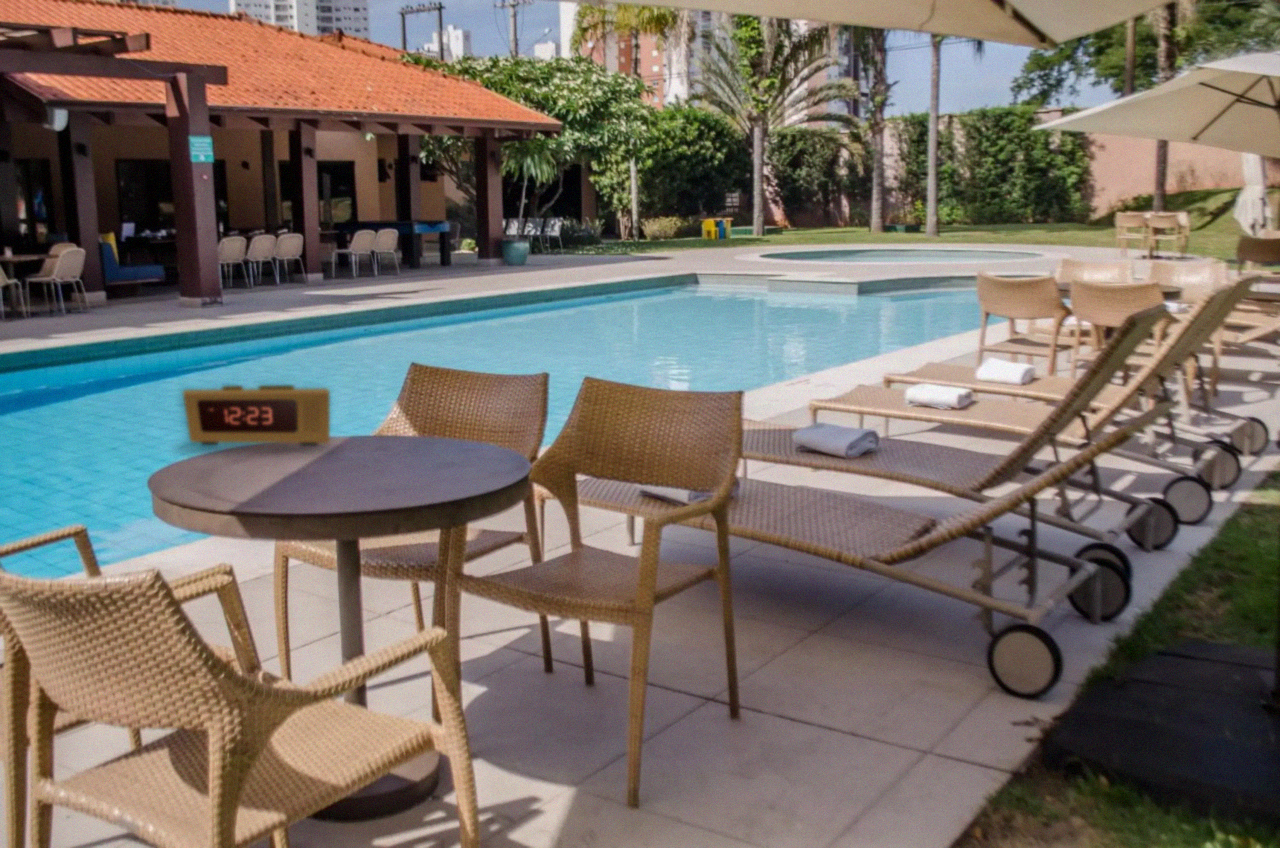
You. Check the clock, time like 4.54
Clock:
12.23
